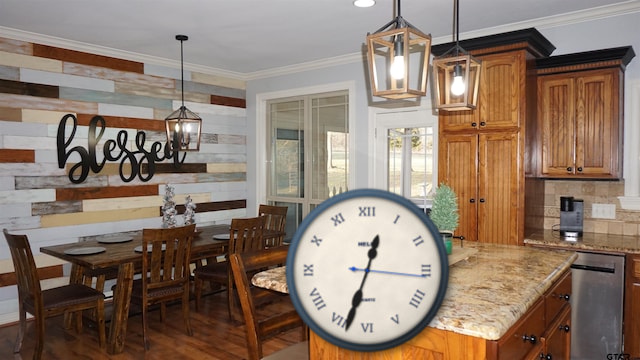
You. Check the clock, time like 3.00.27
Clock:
12.33.16
